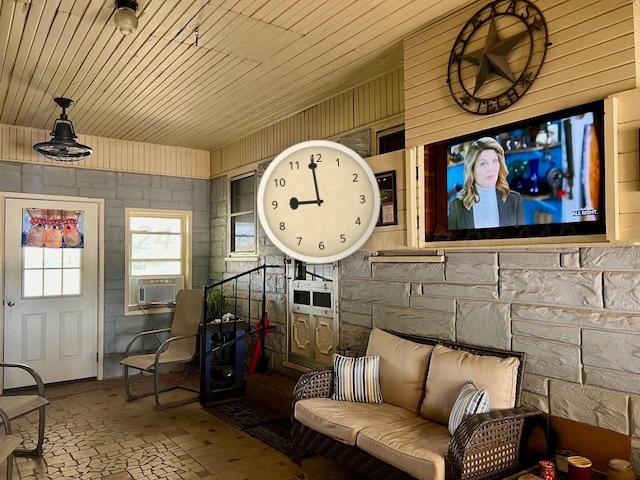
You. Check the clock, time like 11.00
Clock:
8.59
